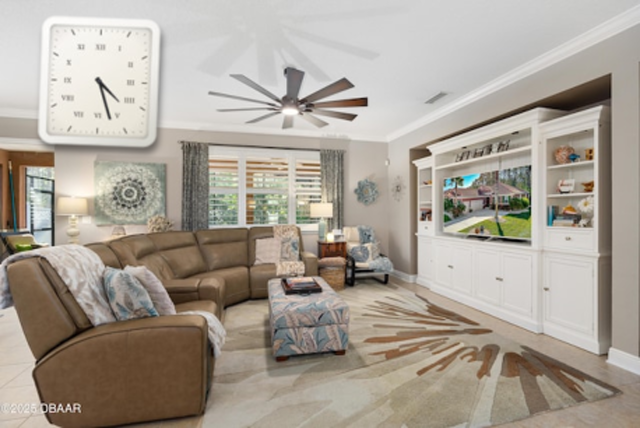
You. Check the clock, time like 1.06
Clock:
4.27
